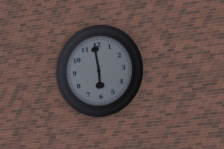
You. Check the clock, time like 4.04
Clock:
5.59
